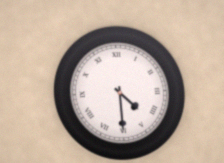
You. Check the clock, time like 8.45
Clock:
4.30
